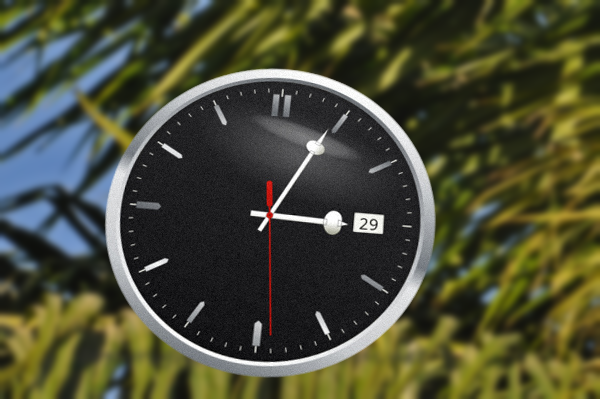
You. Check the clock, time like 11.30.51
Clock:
3.04.29
